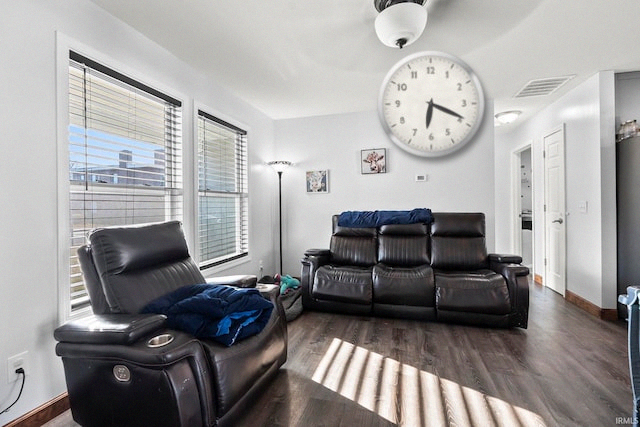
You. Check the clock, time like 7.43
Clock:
6.19
